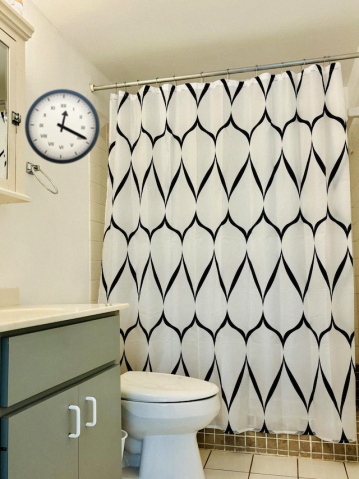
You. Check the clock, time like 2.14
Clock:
12.19
